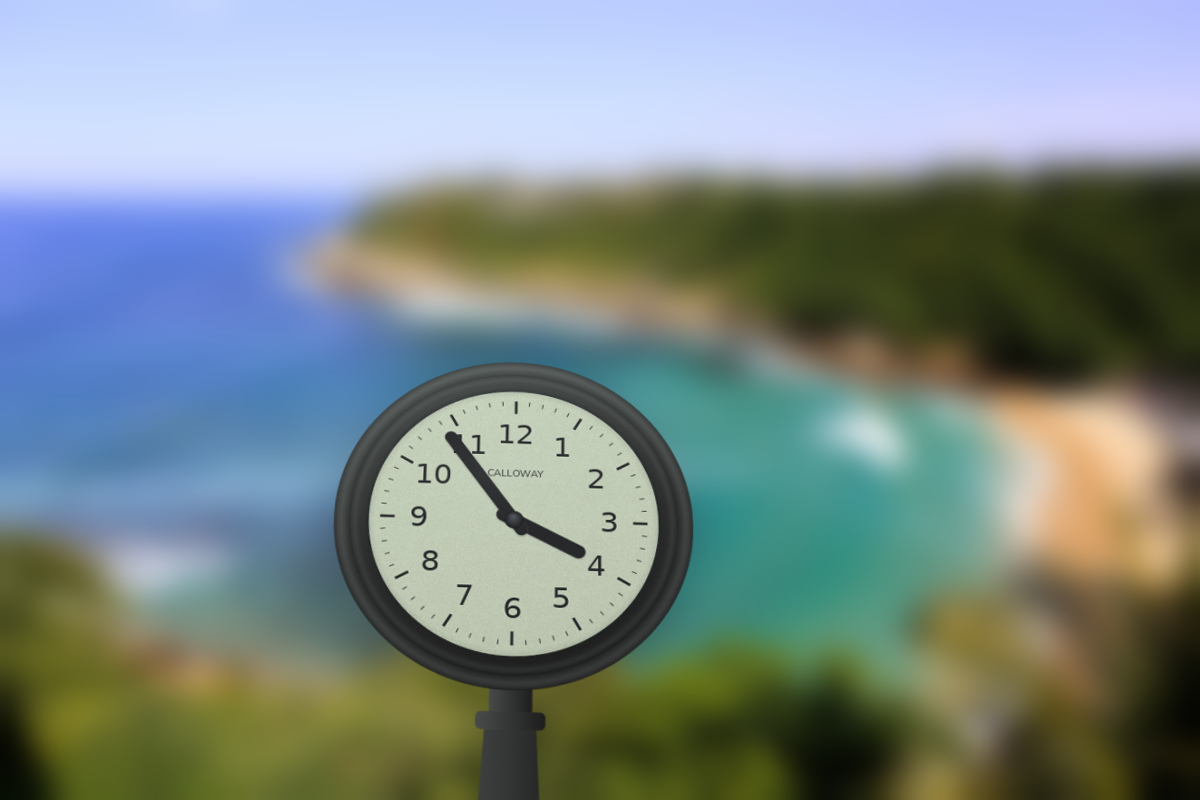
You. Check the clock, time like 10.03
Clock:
3.54
